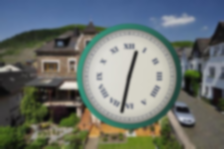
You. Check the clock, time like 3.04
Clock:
12.32
